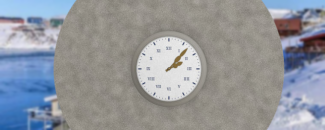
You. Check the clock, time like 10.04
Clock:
2.07
